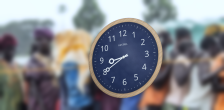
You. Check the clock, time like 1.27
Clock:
8.40
